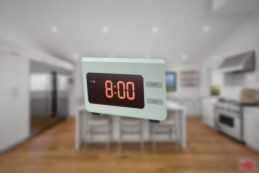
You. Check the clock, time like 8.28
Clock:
8.00
